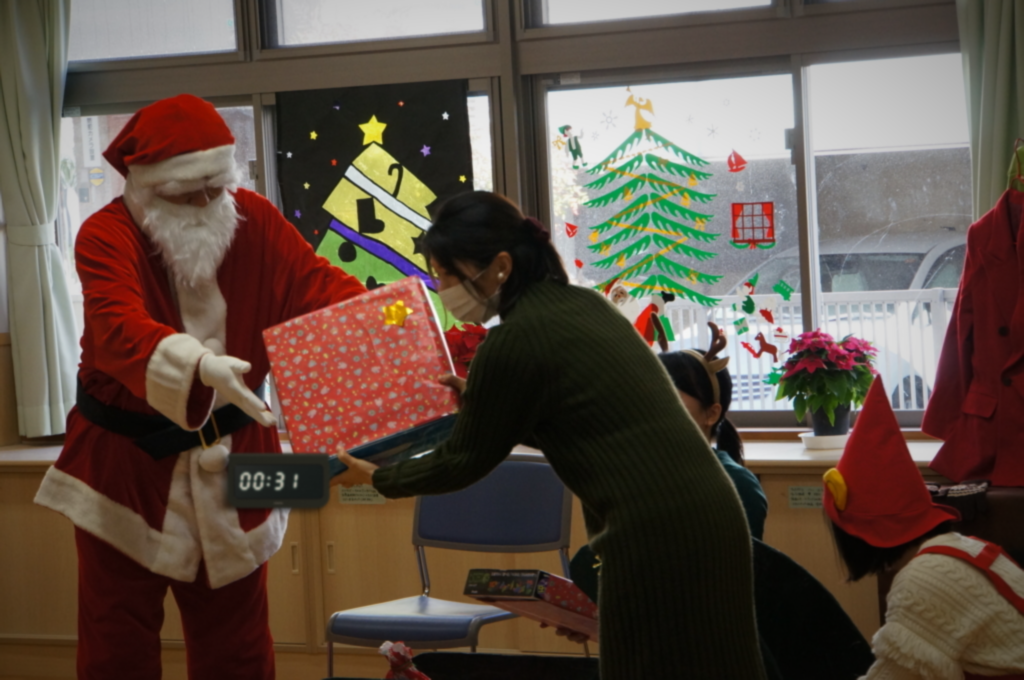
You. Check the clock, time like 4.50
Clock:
0.31
